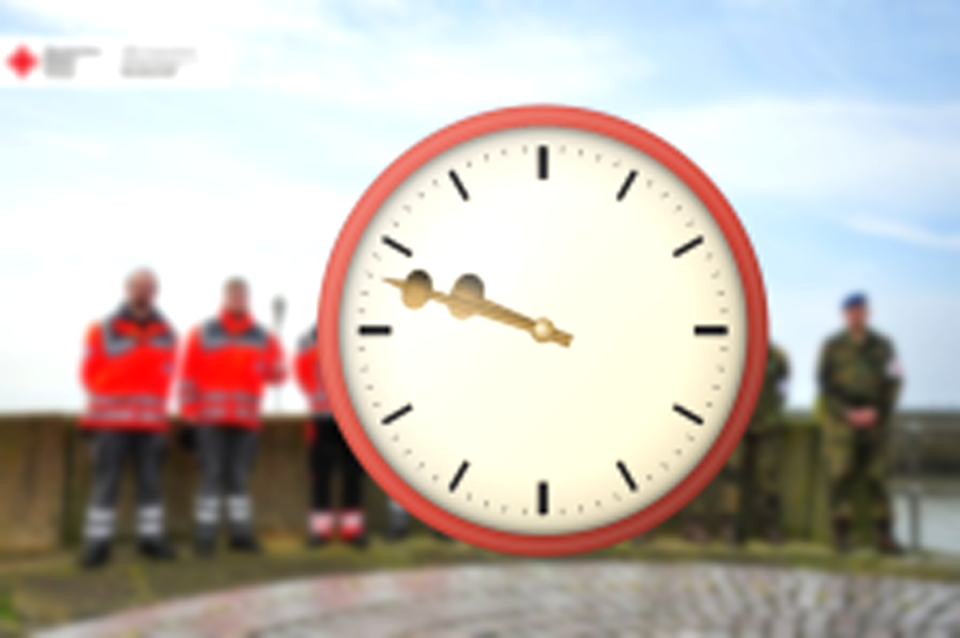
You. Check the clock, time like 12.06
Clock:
9.48
